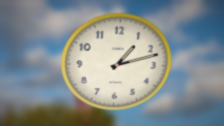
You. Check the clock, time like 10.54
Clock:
1.12
